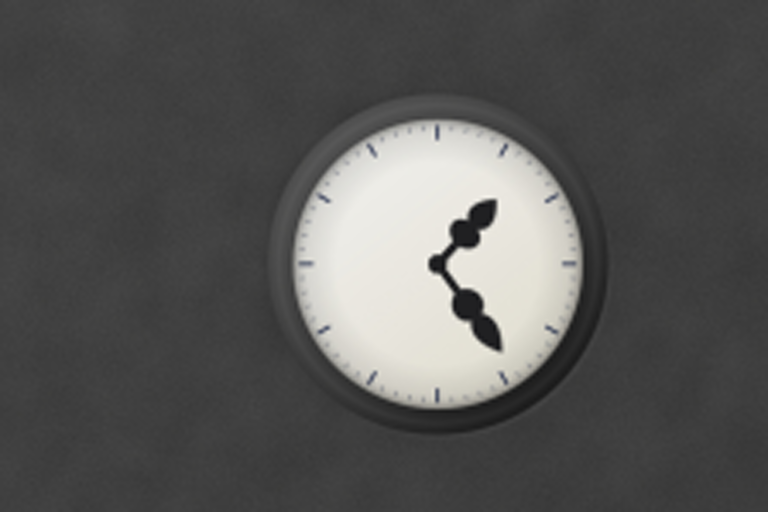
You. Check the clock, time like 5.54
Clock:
1.24
